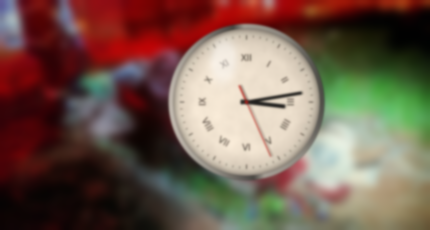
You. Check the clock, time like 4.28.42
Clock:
3.13.26
